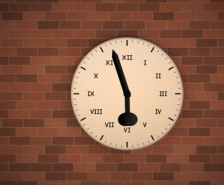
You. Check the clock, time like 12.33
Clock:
5.57
